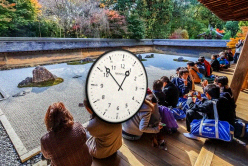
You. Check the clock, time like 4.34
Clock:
12.52
